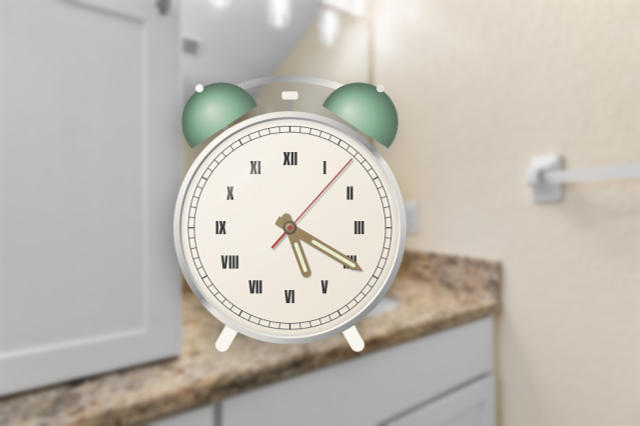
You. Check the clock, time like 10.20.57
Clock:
5.20.07
